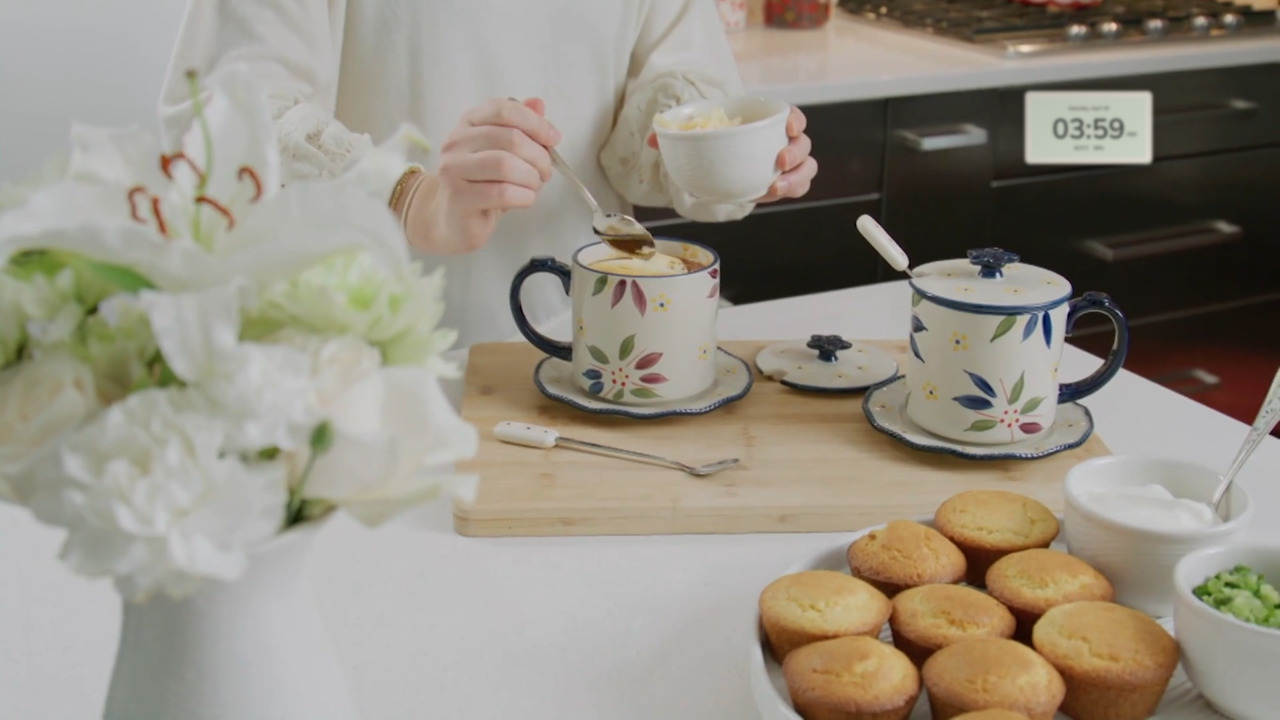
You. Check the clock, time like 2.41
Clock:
3.59
